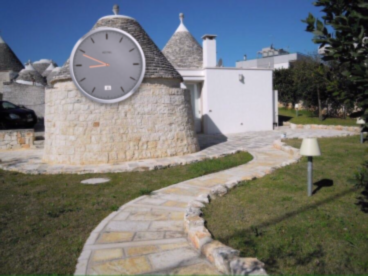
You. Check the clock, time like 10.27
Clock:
8.49
